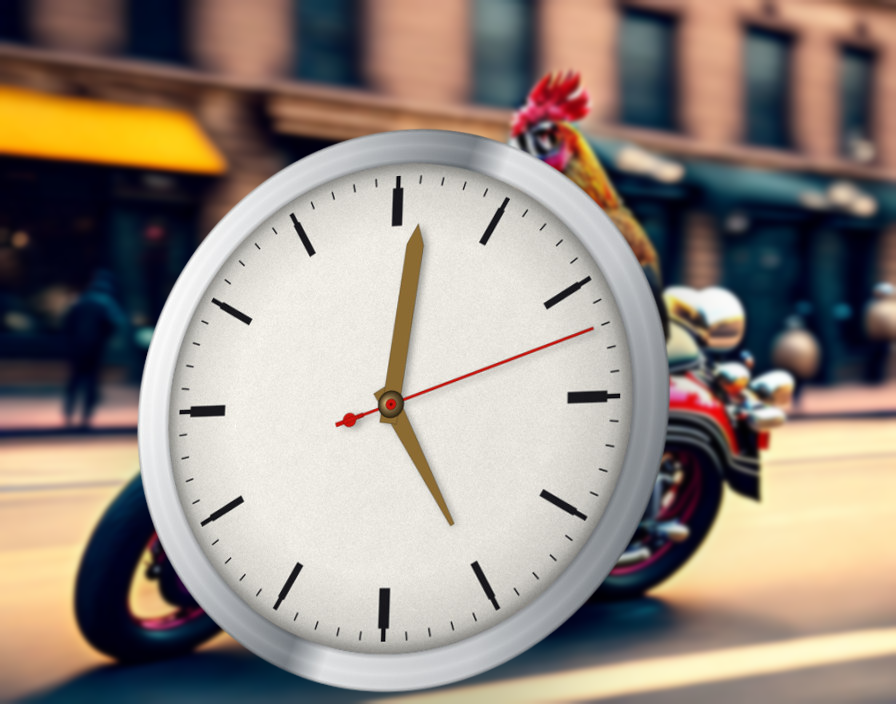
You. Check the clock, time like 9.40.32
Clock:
5.01.12
